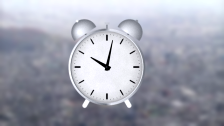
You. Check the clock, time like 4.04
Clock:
10.02
